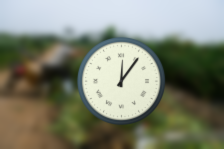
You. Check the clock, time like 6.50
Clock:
12.06
